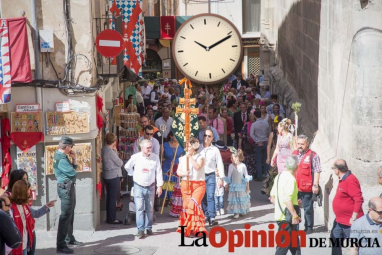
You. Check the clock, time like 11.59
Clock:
10.11
